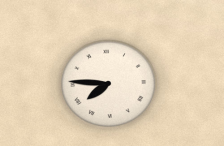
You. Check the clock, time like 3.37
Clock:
7.46
